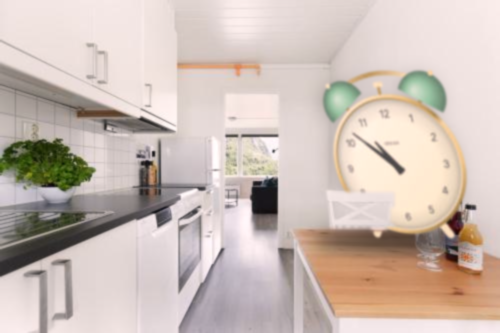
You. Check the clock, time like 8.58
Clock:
10.52
